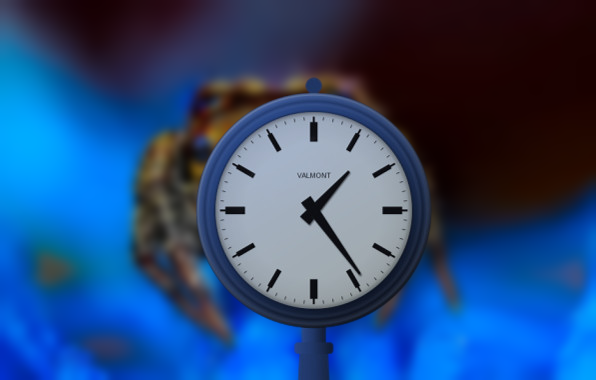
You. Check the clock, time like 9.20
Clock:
1.24
